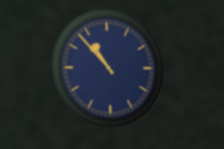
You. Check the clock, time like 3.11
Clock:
10.53
